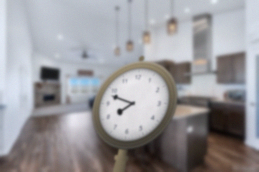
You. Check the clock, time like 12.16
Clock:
7.48
